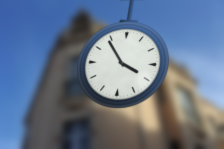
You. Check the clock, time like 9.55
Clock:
3.54
